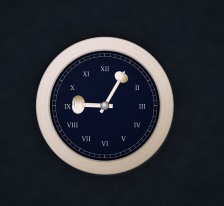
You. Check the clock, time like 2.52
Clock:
9.05
